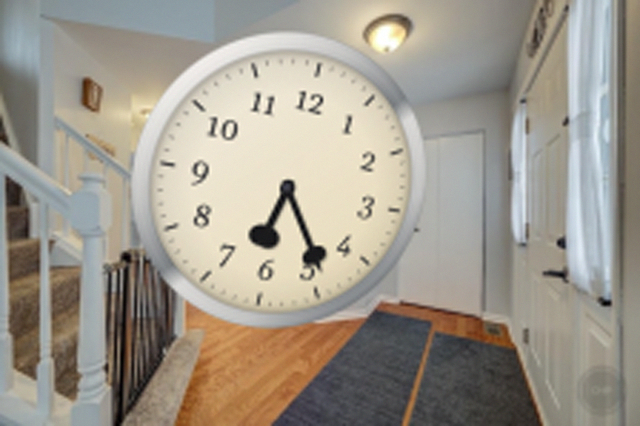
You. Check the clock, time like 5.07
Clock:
6.24
